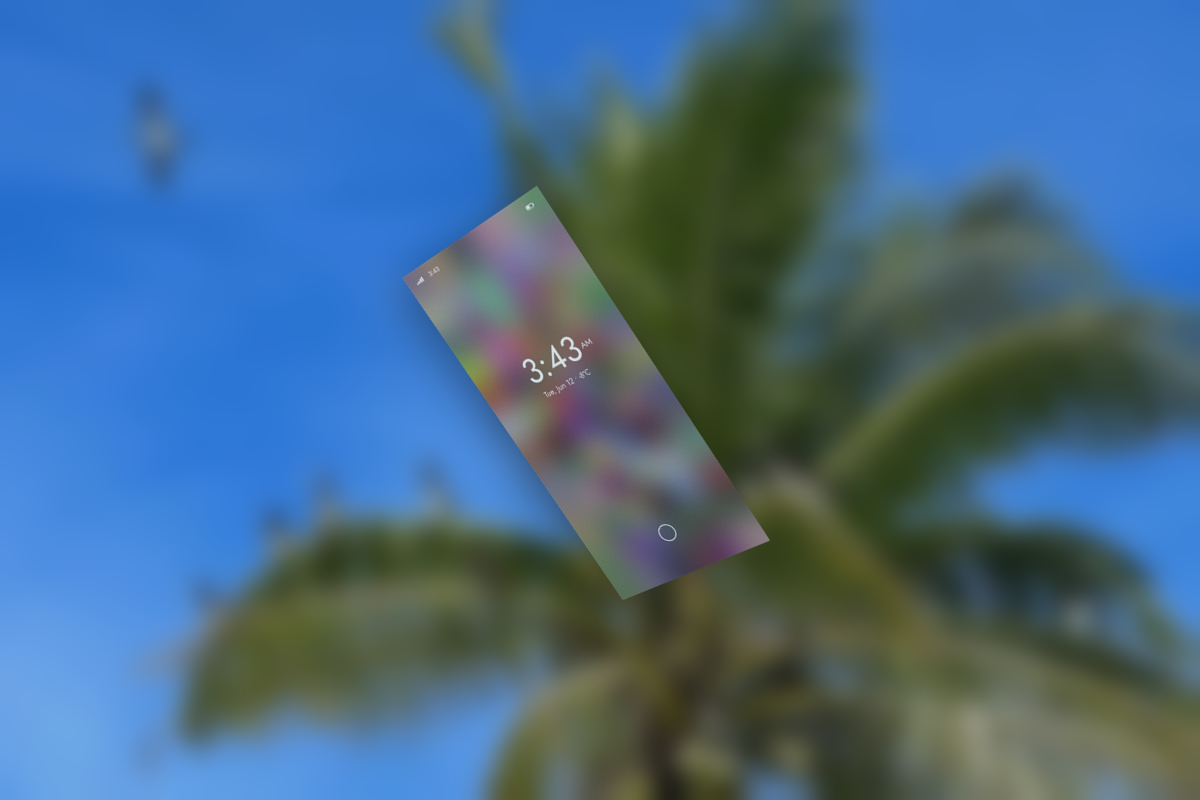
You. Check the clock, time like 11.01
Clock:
3.43
